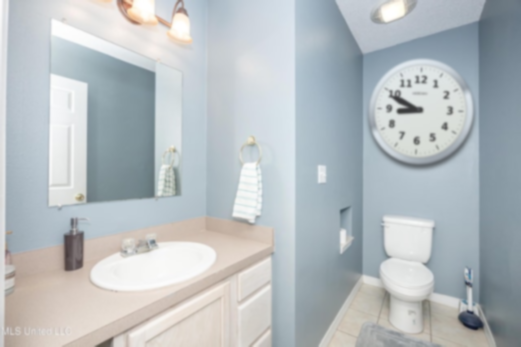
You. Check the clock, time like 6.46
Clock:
8.49
